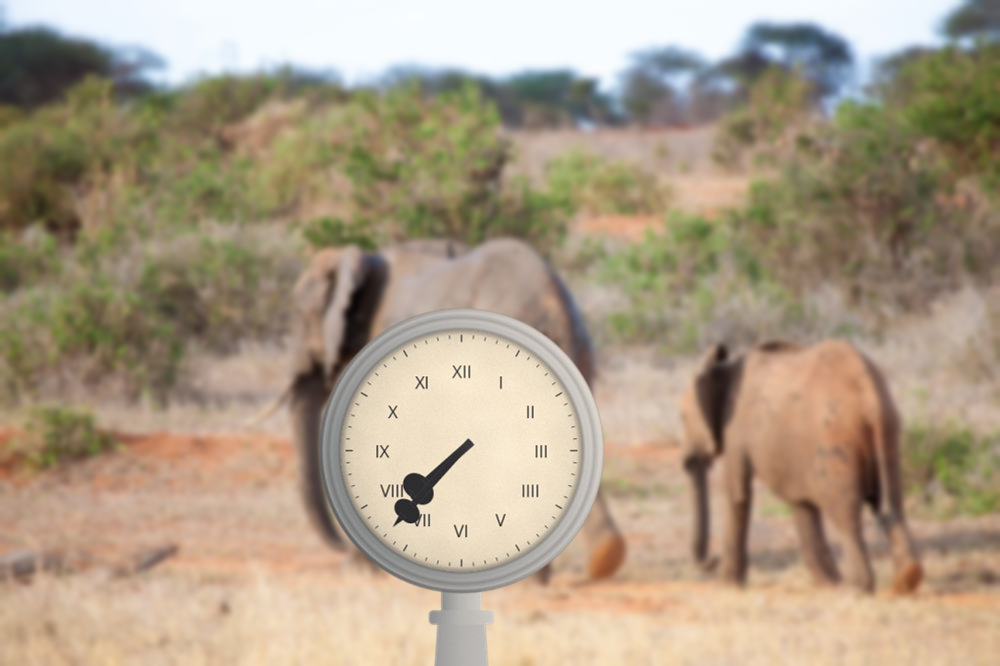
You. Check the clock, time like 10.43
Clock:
7.37
